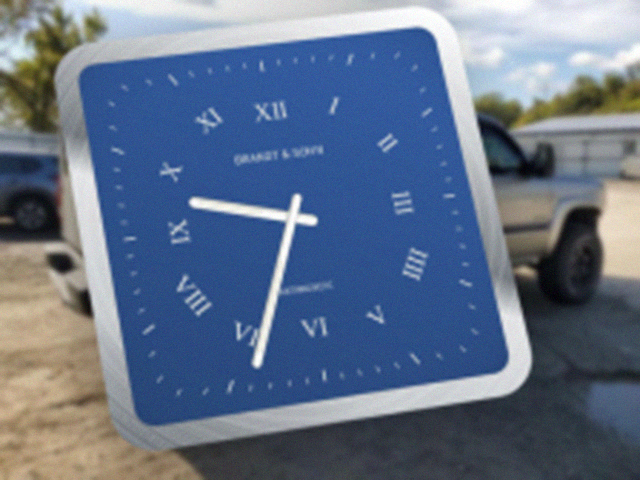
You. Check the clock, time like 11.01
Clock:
9.34
